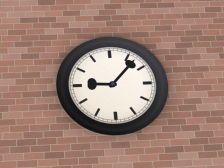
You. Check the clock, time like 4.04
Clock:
9.07
